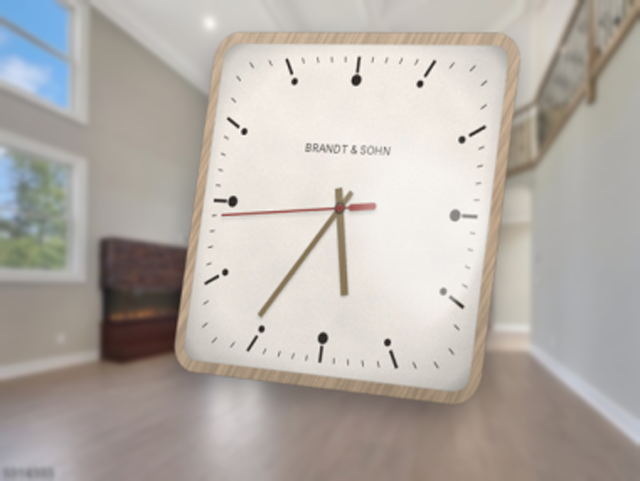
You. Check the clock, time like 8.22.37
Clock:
5.35.44
